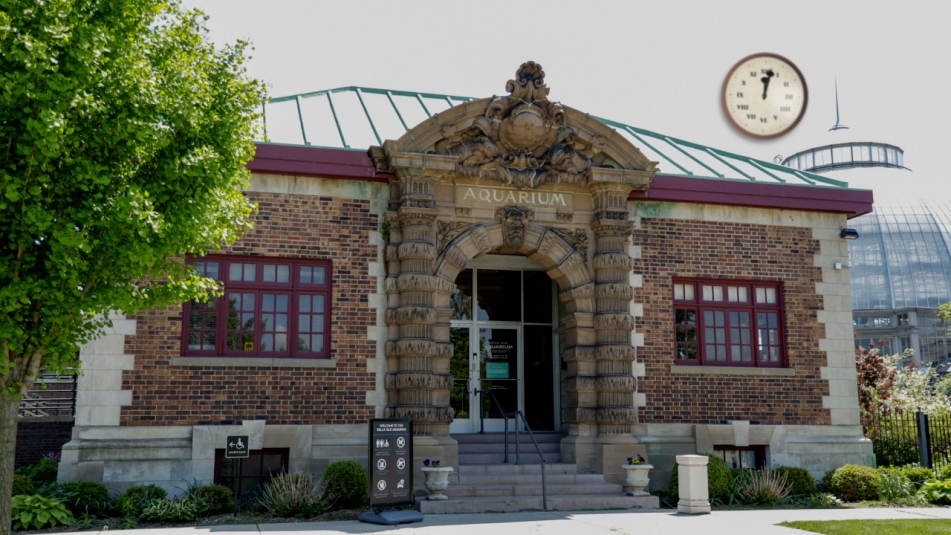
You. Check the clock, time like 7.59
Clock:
12.02
